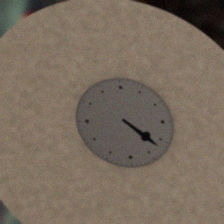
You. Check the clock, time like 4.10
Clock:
4.22
